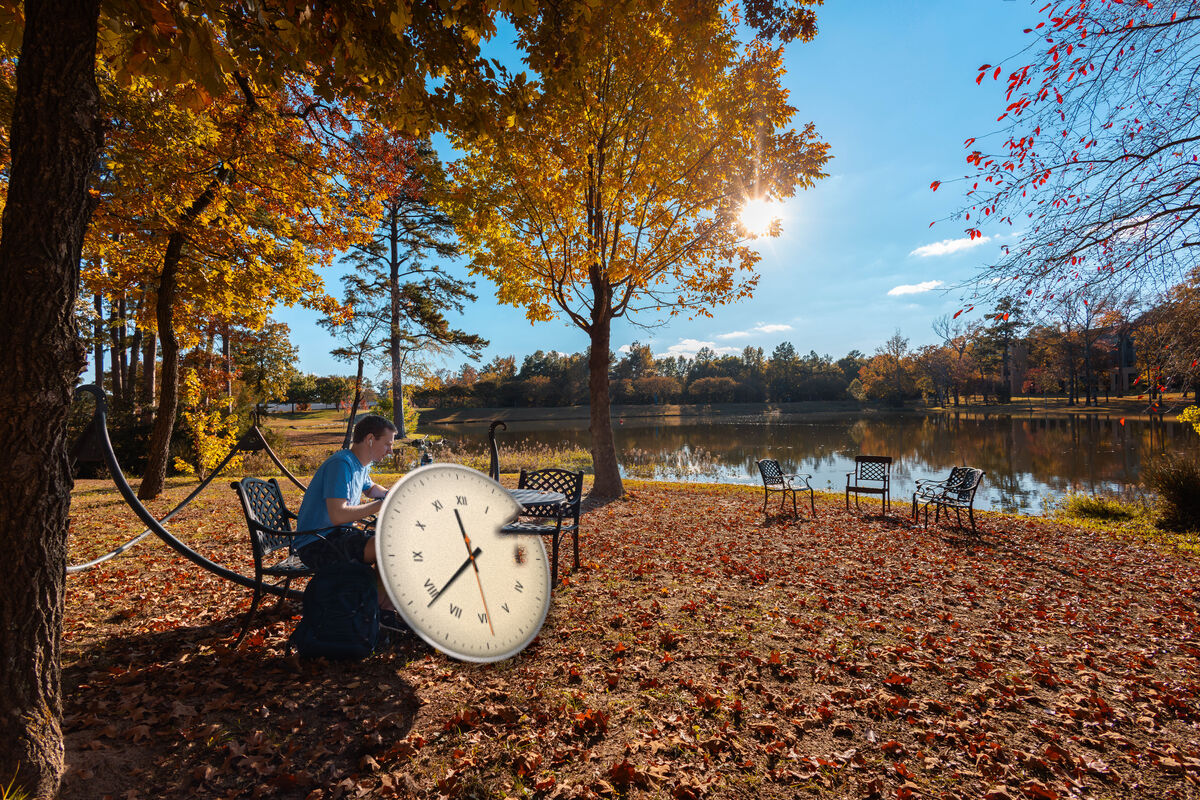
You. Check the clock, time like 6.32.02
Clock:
11.38.29
